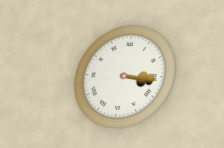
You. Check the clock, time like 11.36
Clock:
3.16
